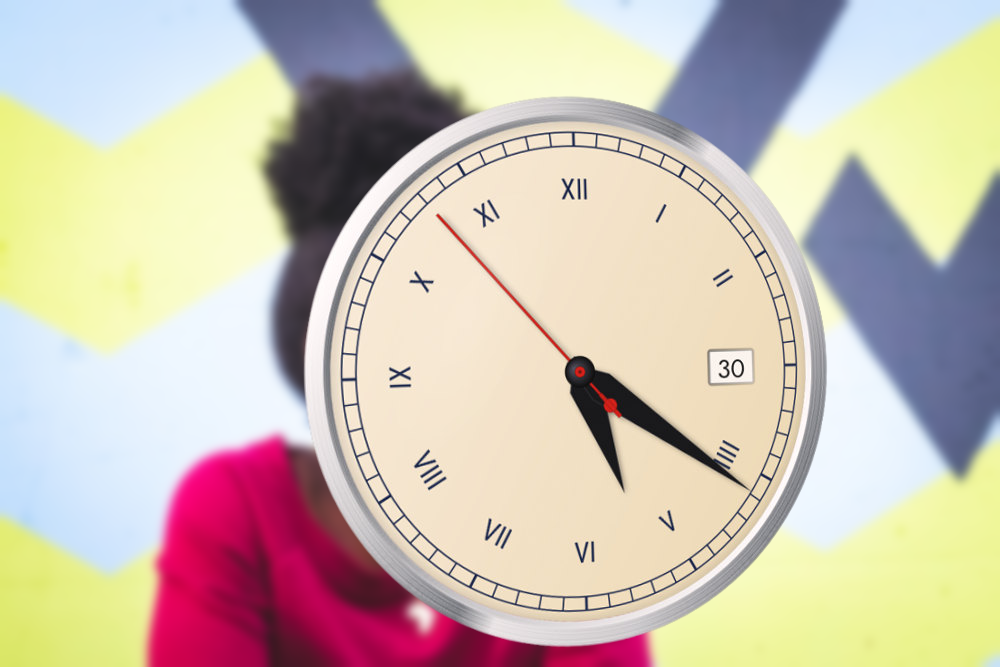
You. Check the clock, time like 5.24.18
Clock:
5.20.53
